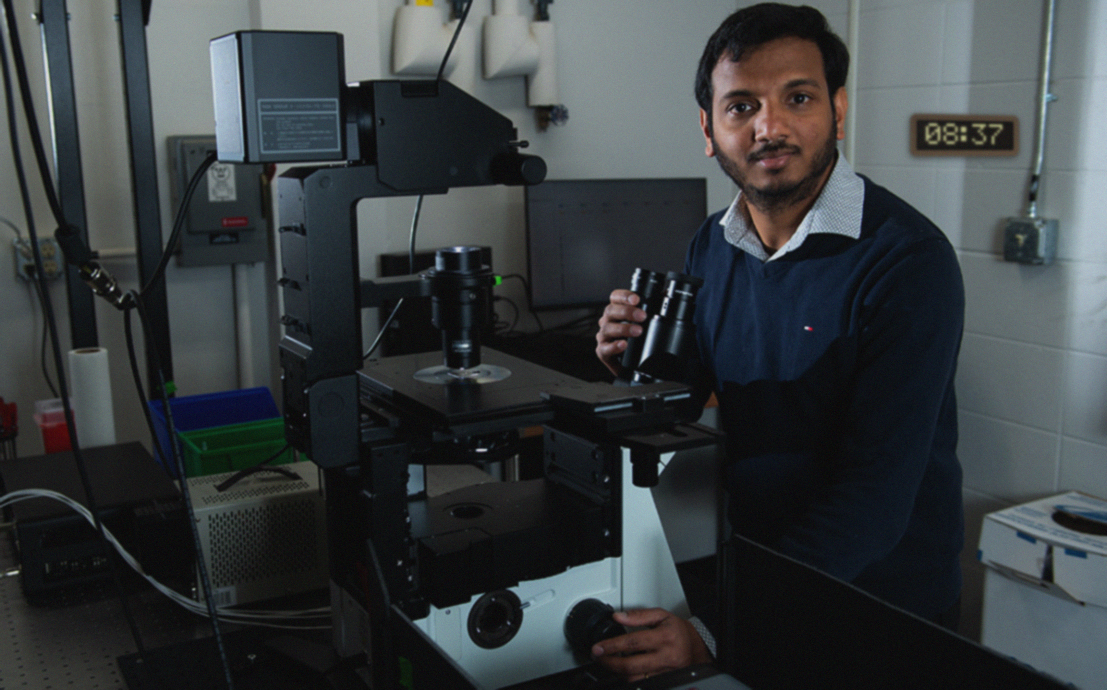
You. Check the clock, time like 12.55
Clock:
8.37
